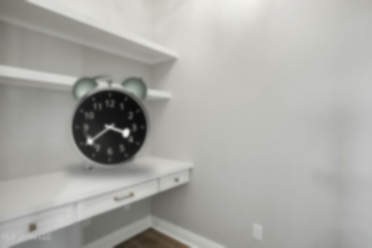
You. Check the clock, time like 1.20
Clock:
3.39
